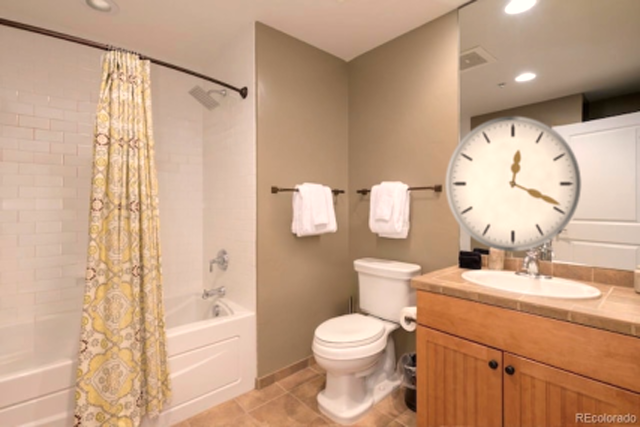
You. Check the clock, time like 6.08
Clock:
12.19
